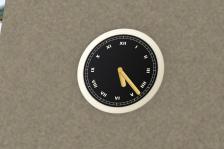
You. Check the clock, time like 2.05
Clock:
5.23
